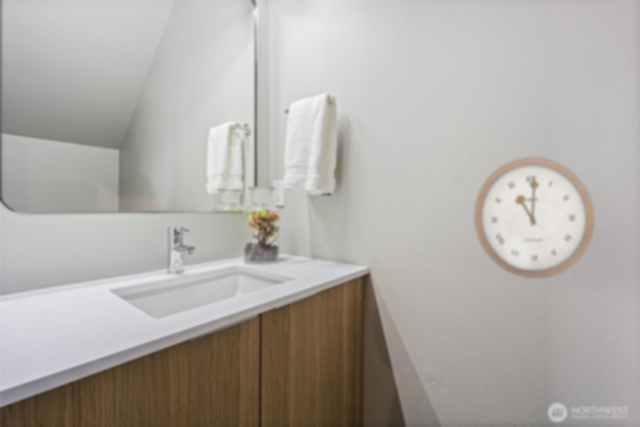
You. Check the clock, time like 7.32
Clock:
11.01
